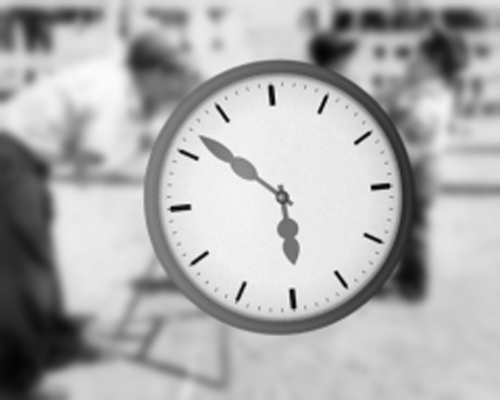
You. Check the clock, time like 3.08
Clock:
5.52
